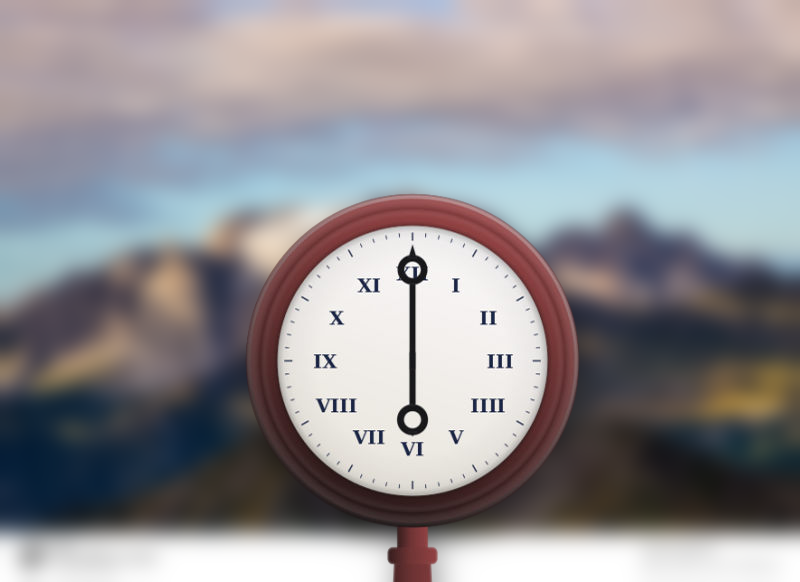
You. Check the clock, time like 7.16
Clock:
6.00
